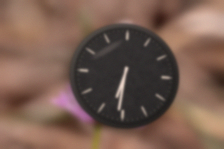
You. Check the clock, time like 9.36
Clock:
6.31
